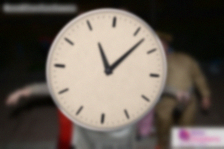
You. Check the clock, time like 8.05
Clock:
11.07
